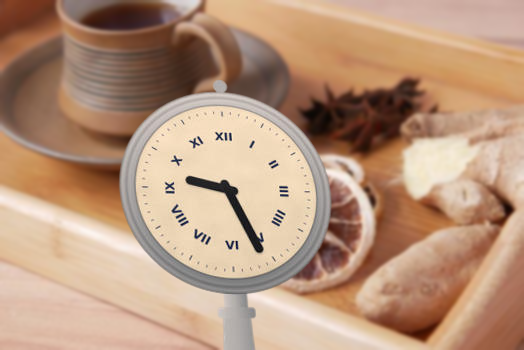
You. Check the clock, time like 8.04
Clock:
9.26
